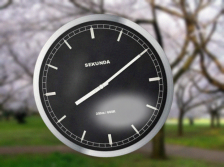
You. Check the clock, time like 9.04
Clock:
8.10
